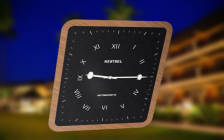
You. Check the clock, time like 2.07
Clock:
9.15
